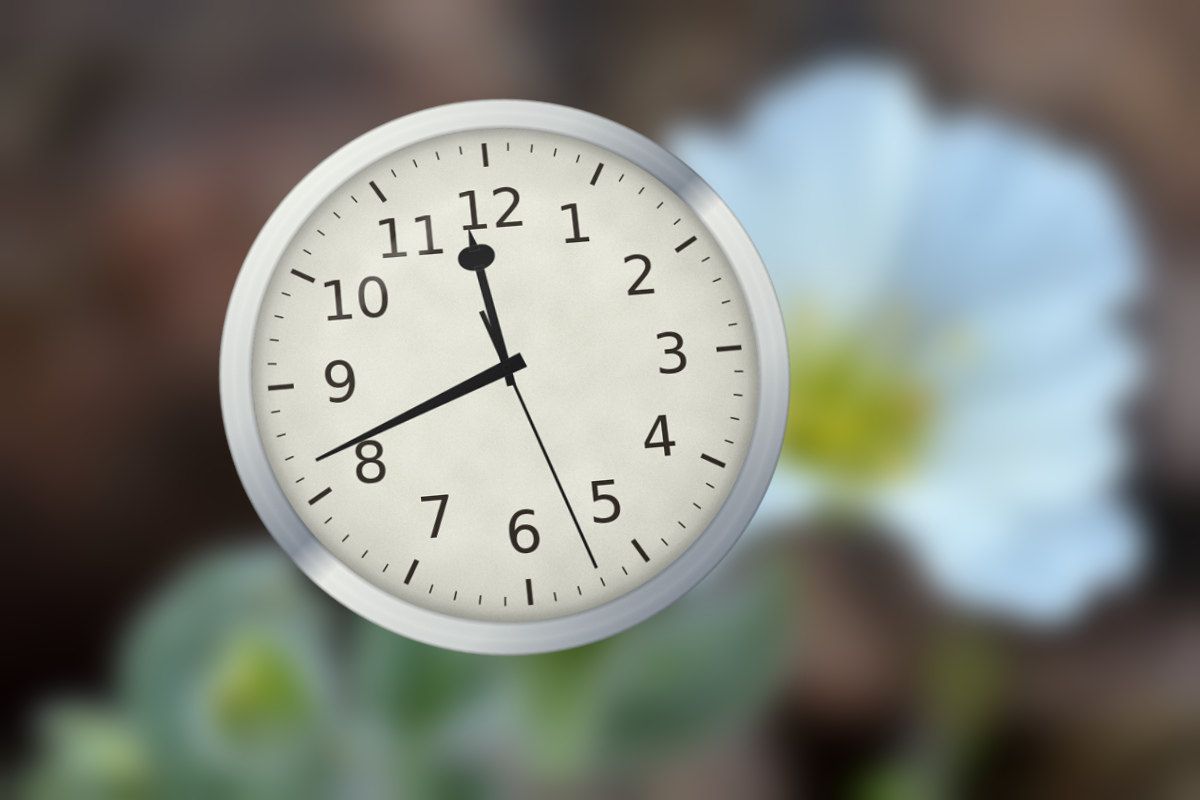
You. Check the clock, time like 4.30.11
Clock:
11.41.27
